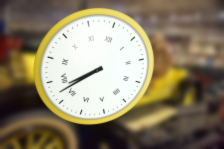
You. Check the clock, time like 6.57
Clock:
7.37
